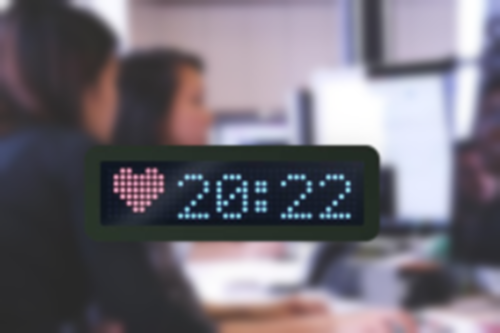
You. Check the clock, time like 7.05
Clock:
20.22
